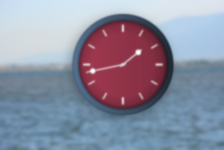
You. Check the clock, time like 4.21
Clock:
1.43
